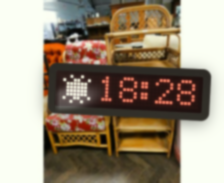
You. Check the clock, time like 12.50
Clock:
18.28
